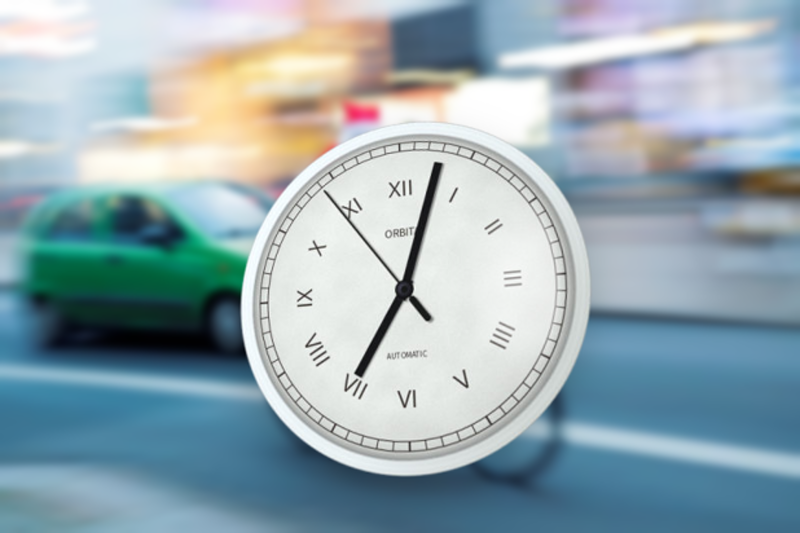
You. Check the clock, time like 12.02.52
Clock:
7.02.54
